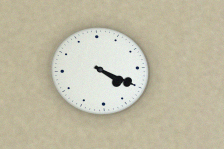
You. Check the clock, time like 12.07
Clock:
4.20
